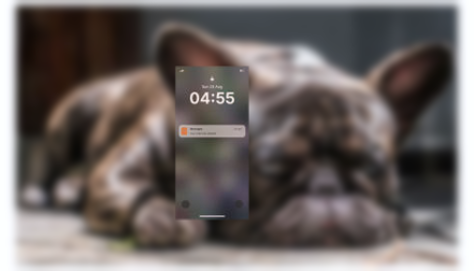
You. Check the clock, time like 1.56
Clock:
4.55
